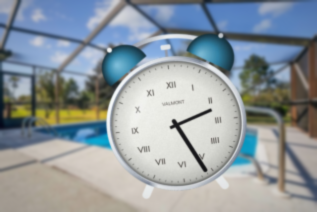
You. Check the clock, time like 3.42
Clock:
2.26
